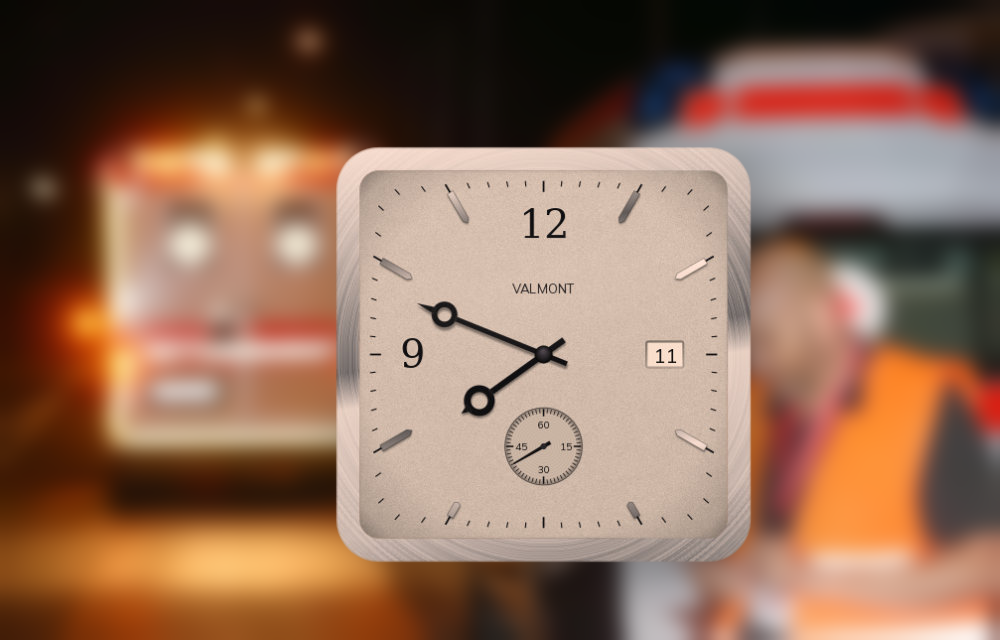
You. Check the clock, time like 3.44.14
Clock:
7.48.40
